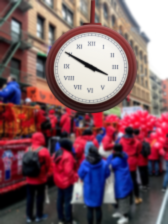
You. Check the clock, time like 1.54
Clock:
3.50
